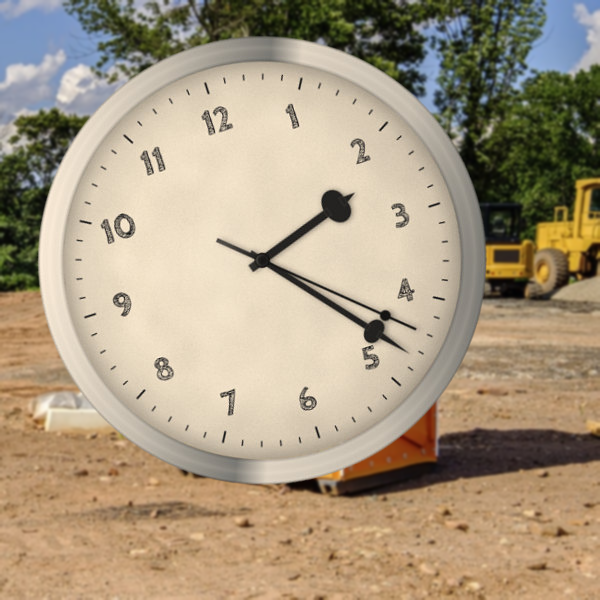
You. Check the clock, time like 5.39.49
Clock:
2.23.22
